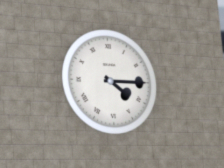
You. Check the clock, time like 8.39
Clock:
4.15
